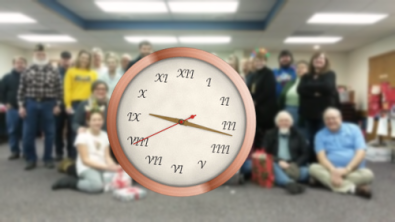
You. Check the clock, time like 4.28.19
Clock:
9.16.40
